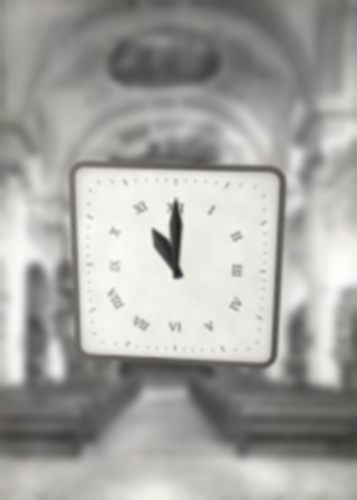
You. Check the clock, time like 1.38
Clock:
11.00
